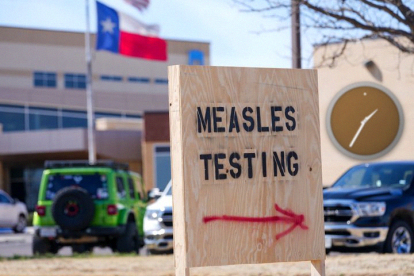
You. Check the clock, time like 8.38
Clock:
1.35
